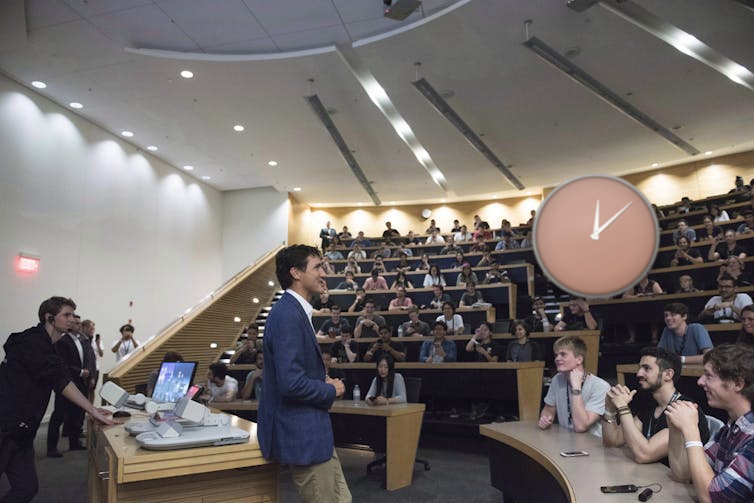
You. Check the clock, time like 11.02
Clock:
12.08
